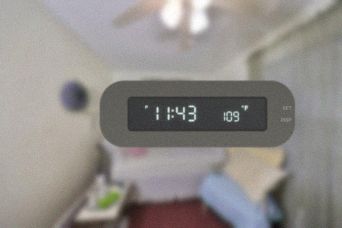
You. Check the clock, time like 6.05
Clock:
11.43
